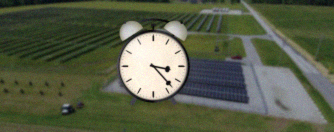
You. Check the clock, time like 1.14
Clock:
3.23
